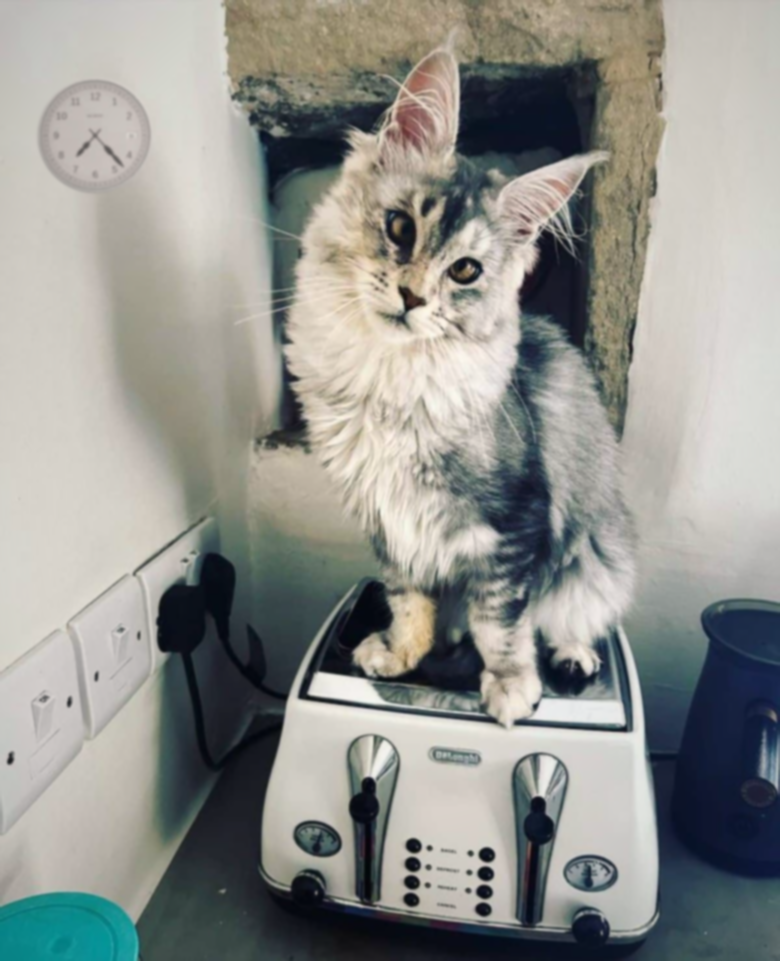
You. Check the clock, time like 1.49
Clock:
7.23
